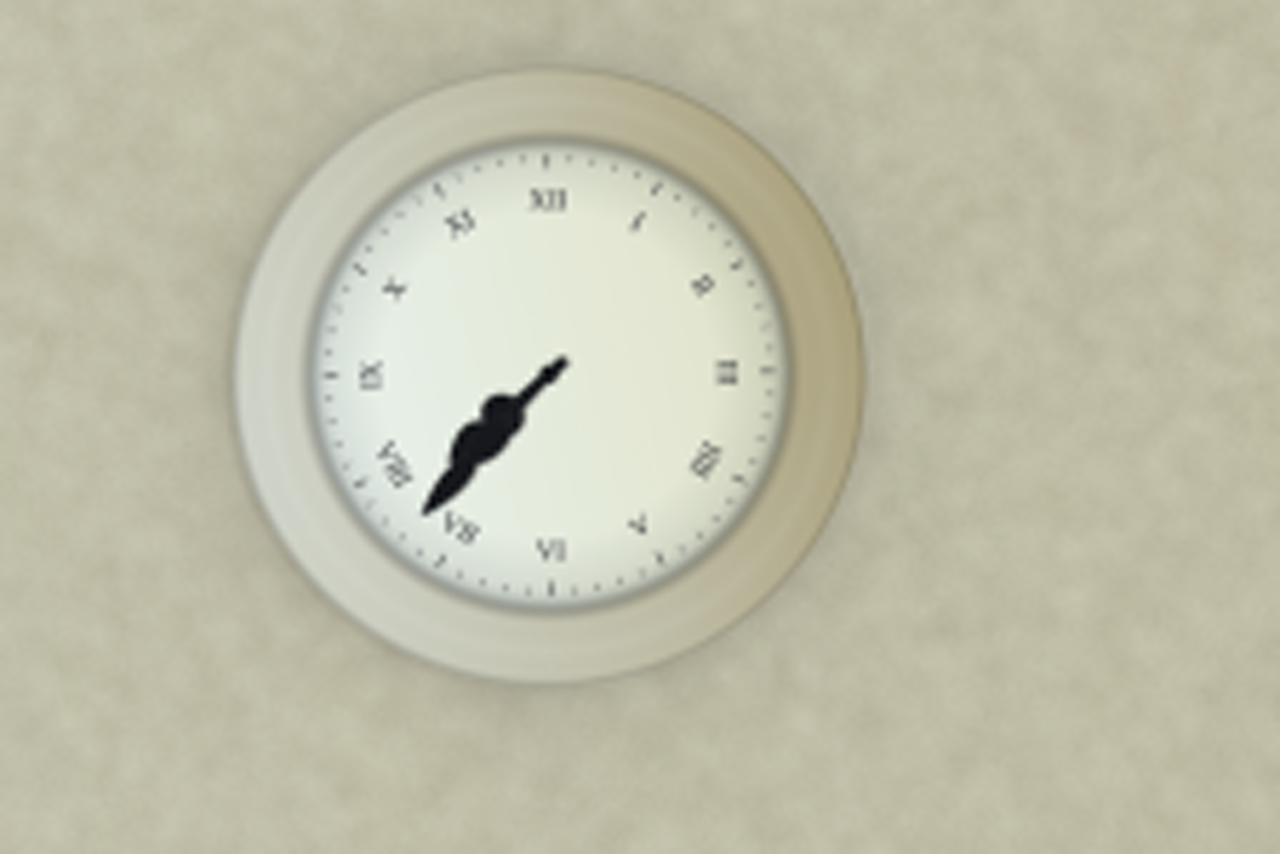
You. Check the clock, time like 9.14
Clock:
7.37
